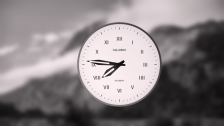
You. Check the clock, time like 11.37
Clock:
7.46
